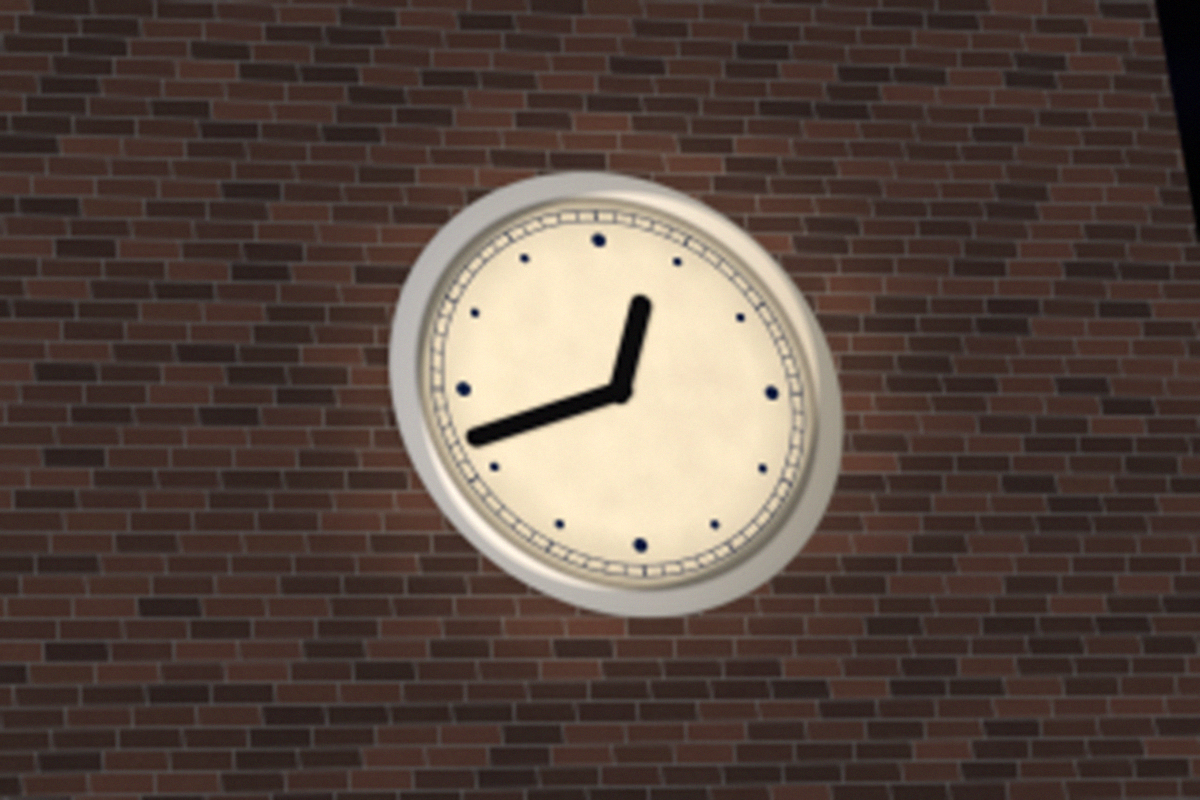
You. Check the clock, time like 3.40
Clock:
12.42
